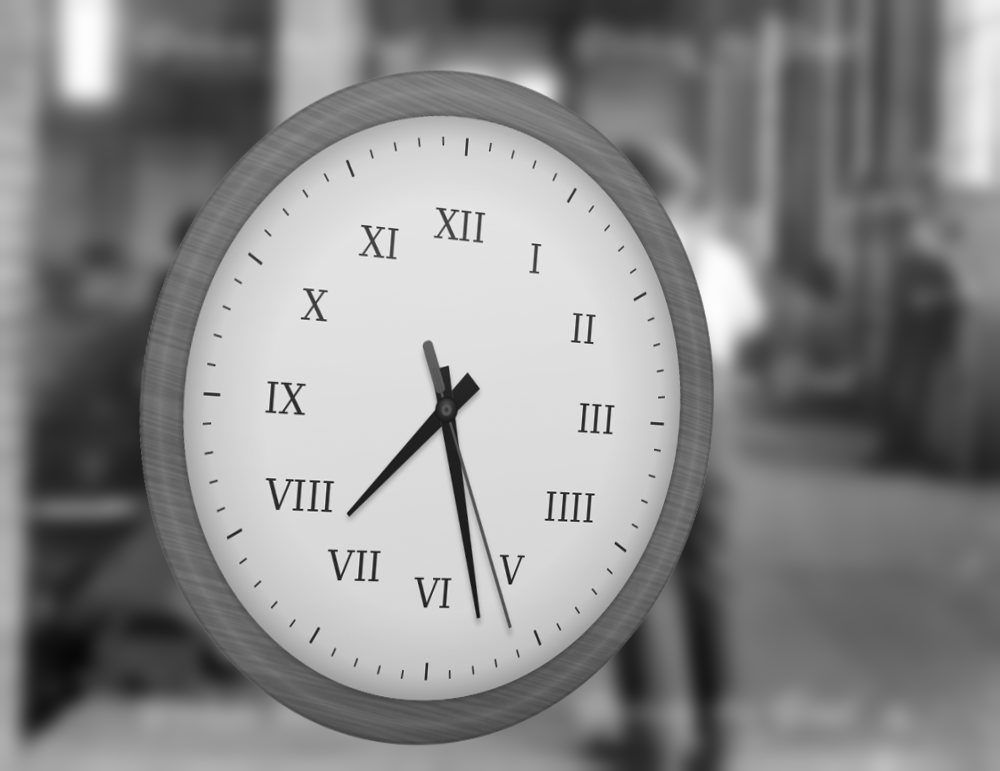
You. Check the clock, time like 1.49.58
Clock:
7.27.26
